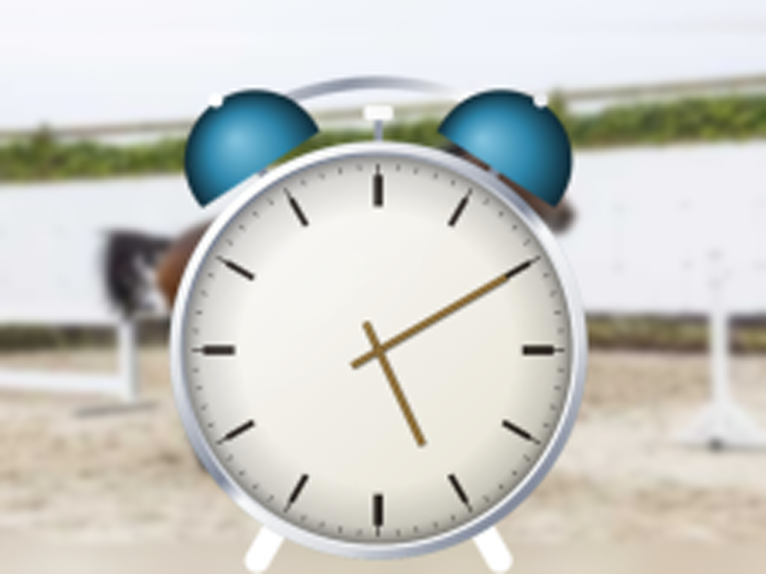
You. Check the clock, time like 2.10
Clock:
5.10
